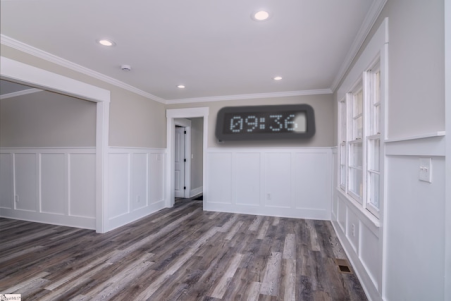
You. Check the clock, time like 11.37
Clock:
9.36
